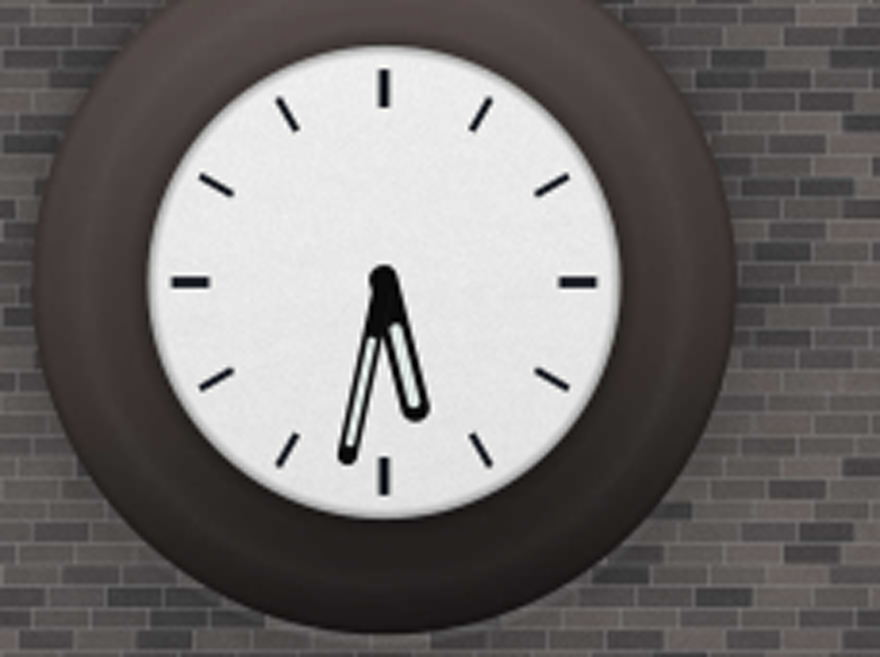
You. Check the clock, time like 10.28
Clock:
5.32
